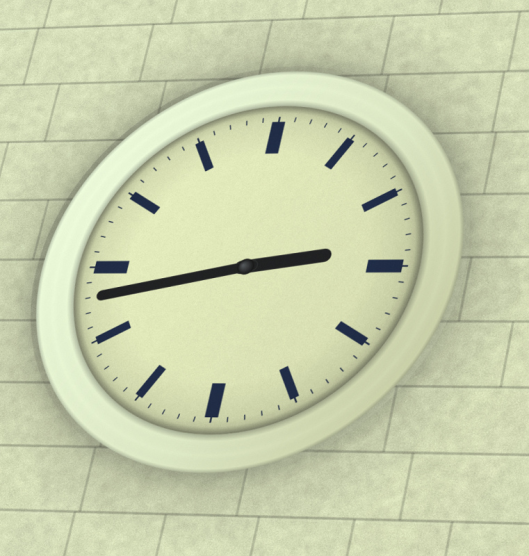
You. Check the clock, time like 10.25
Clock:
2.43
